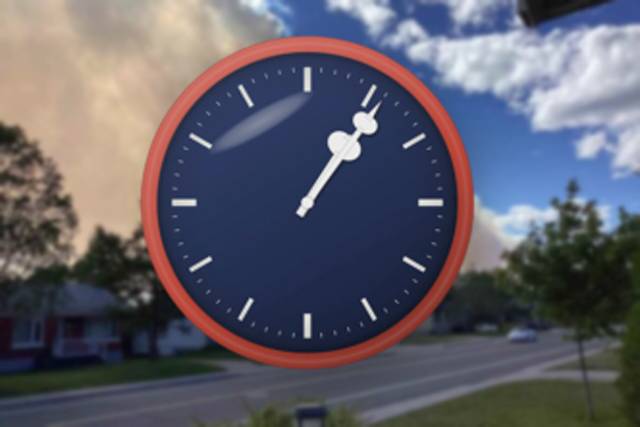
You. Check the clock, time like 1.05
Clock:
1.06
